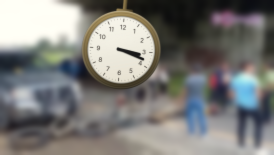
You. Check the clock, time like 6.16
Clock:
3.18
